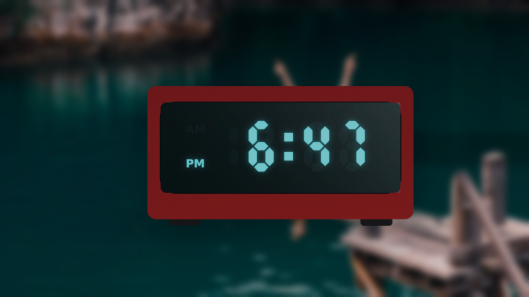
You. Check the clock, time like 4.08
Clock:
6.47
